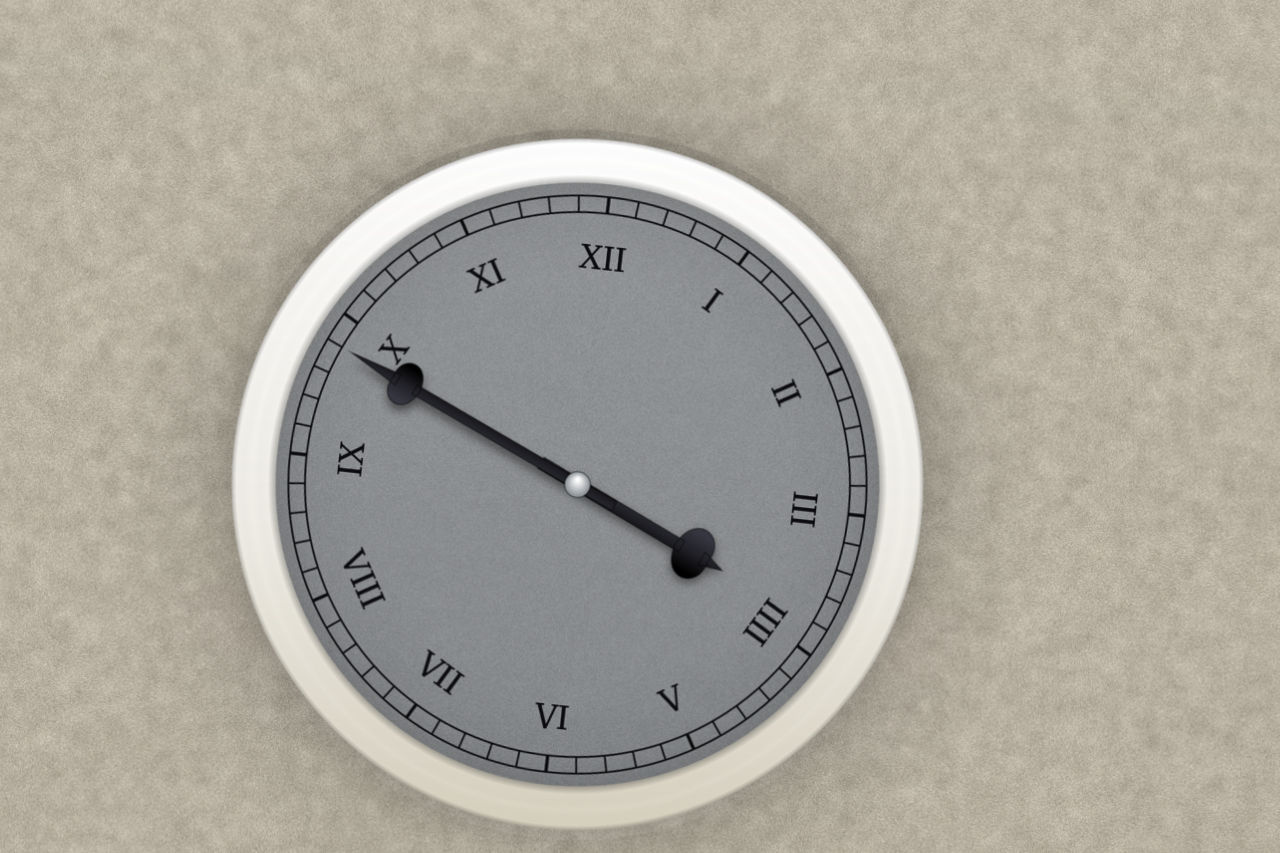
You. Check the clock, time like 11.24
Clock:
3.49
